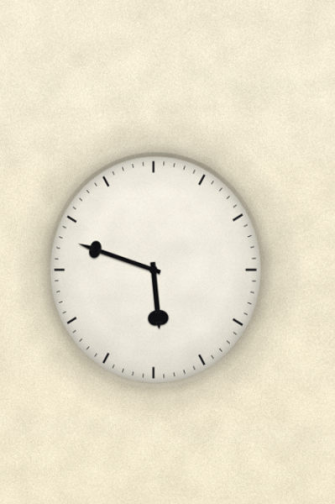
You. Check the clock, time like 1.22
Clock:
5.48
